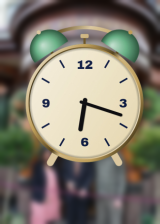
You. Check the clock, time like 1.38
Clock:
6.18
